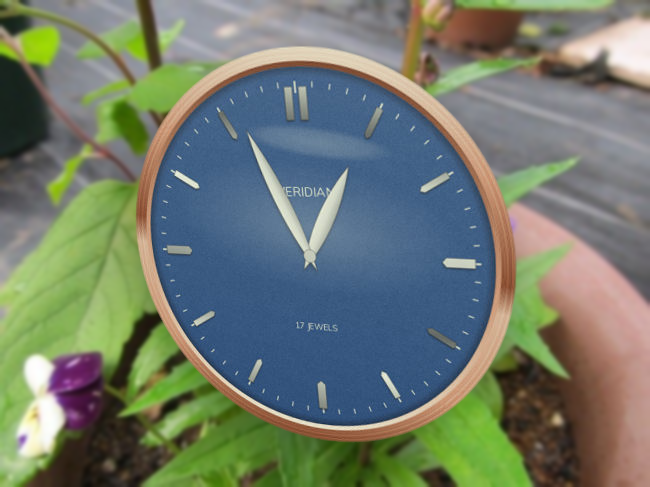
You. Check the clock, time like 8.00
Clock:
12.56
